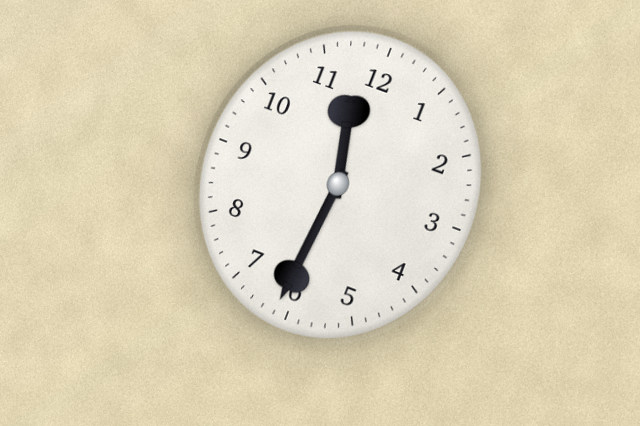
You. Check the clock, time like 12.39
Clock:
11.31
